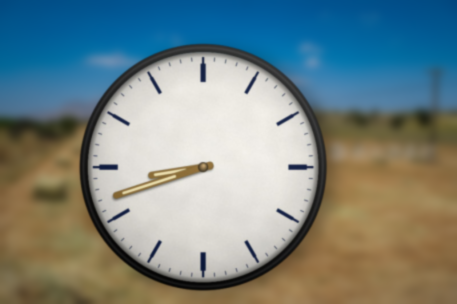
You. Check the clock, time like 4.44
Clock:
8.42
